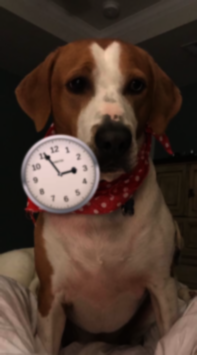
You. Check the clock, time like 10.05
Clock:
2.56
